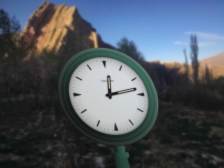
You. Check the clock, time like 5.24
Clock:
12.13
